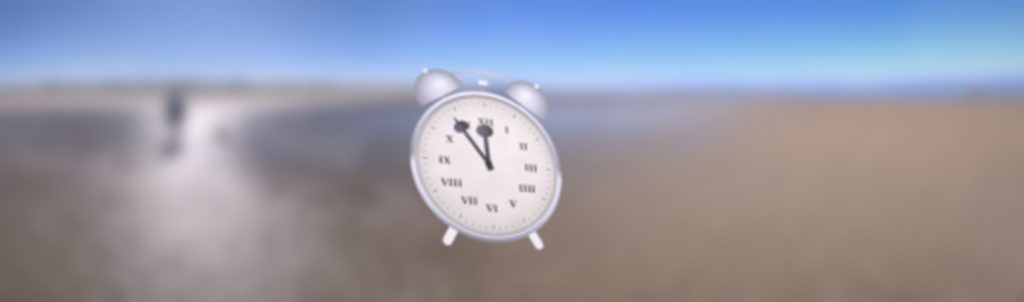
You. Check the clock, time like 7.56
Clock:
11.54
